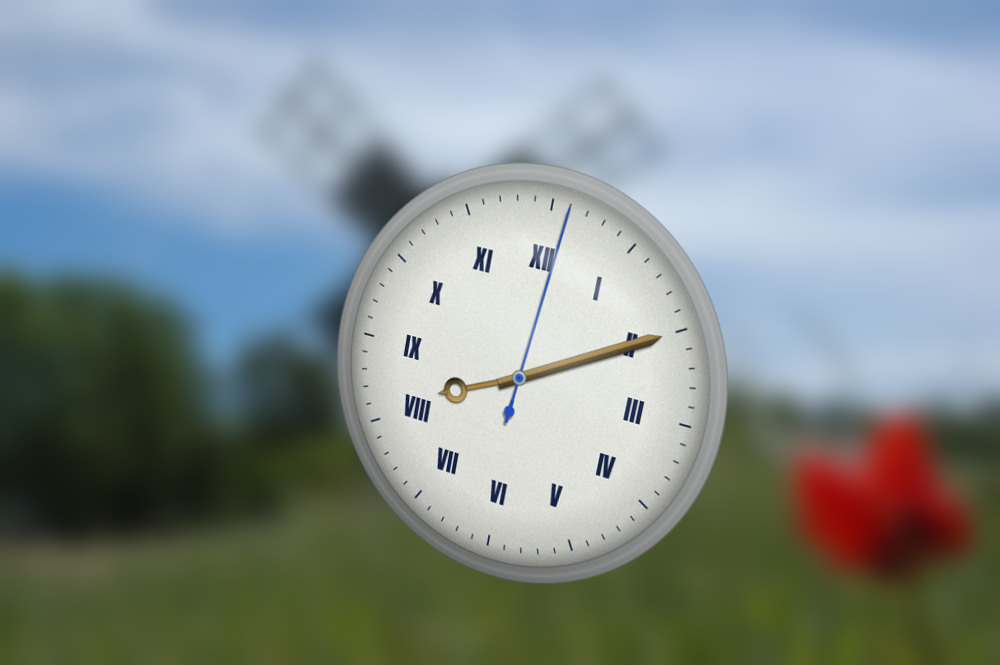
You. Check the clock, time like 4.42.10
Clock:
8.10.01
